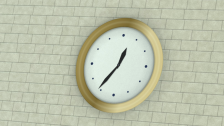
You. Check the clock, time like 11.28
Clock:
12.36
